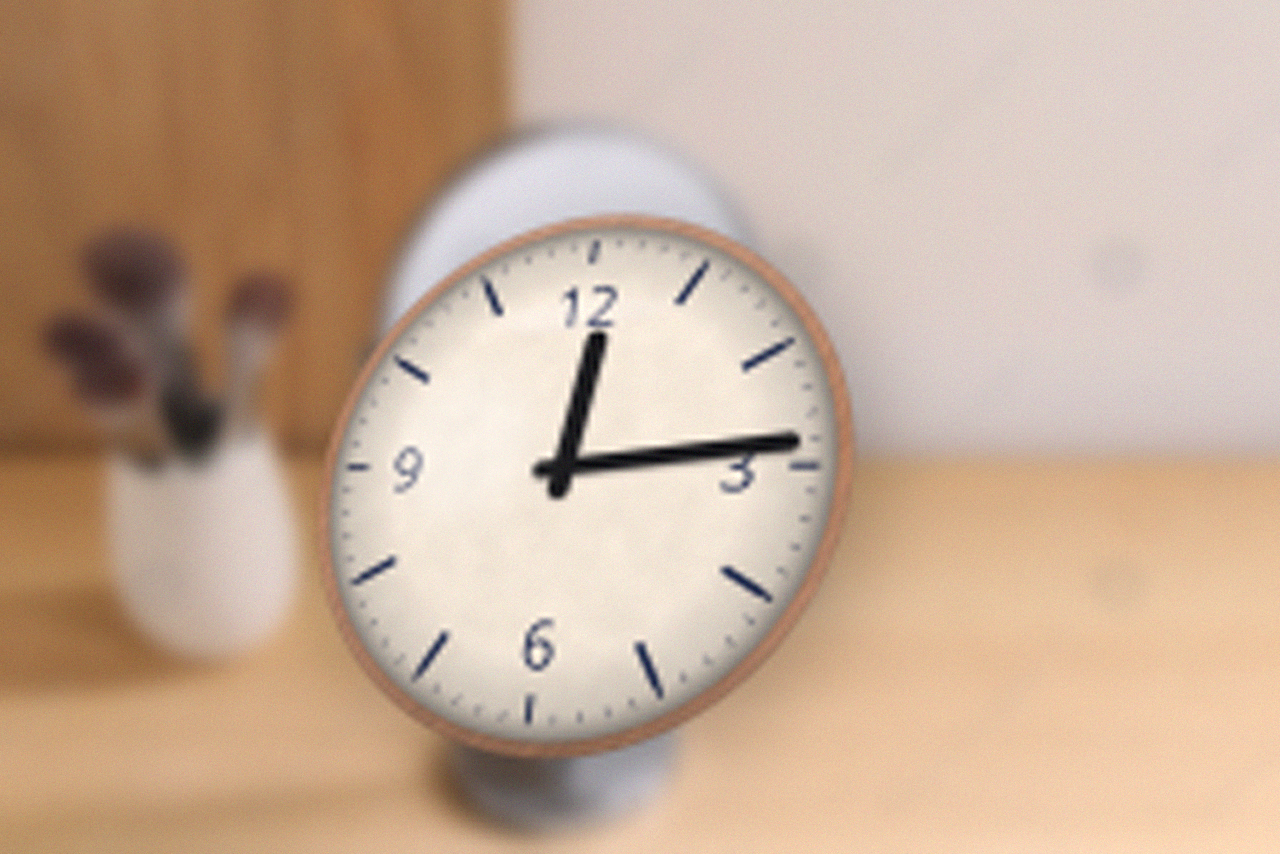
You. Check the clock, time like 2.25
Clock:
12.14
